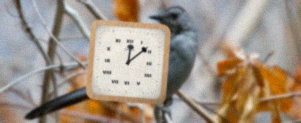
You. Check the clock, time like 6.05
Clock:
12.08
